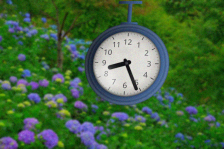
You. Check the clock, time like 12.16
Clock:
8.26
